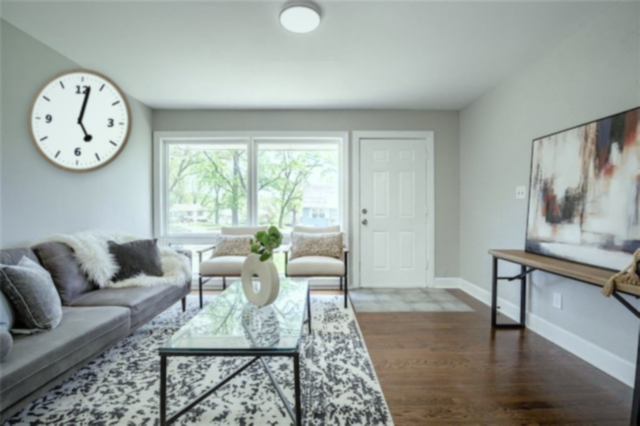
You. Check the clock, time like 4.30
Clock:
5.02
